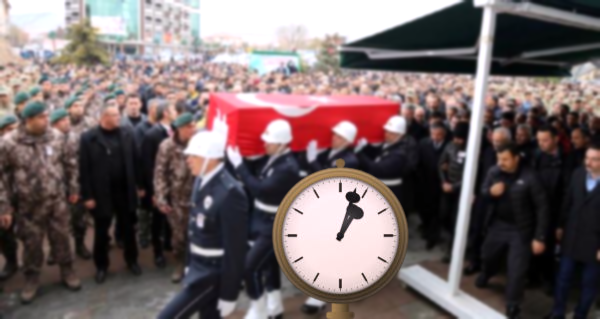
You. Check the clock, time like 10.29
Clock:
1.03
